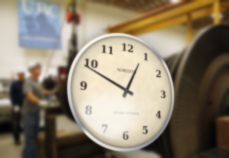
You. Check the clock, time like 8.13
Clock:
12.49
